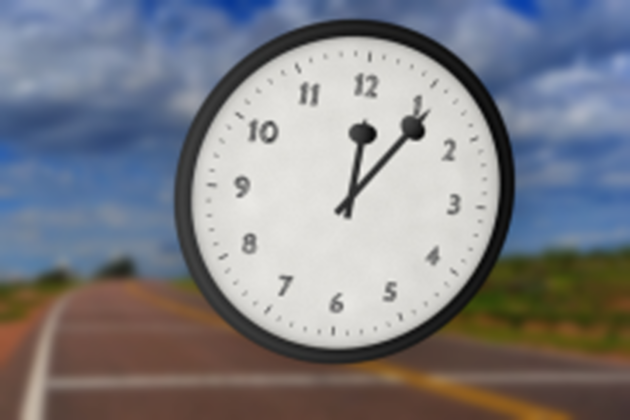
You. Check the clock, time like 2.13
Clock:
12.06
